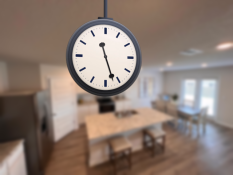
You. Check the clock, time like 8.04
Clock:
11.27
